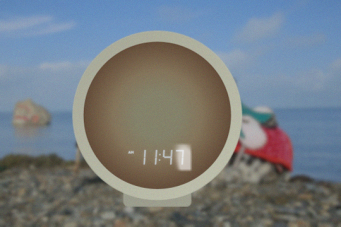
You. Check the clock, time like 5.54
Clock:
11.47
